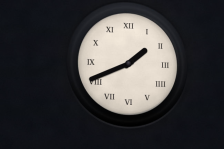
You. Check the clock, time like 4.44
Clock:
1.41
